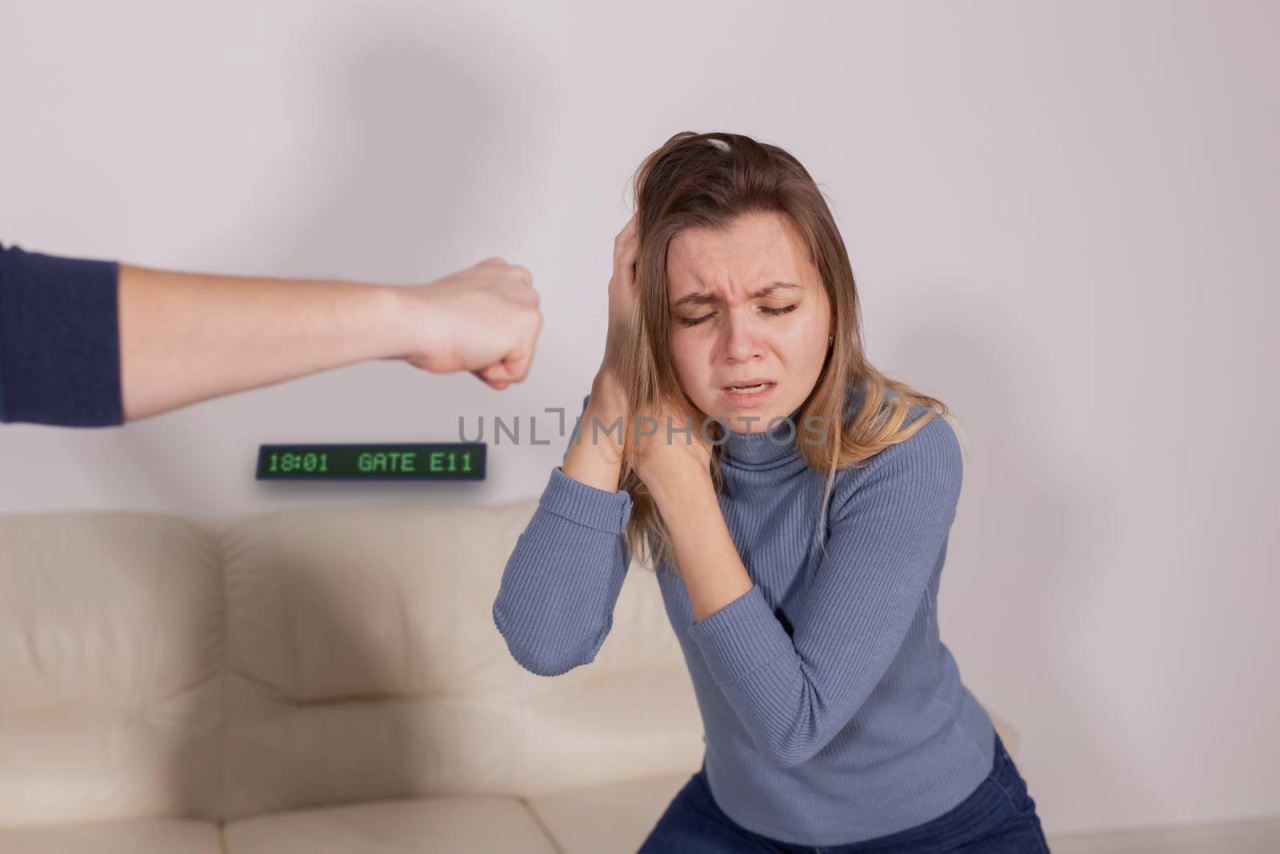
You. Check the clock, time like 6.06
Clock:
18.01
